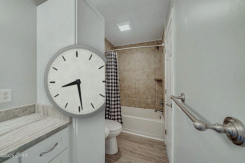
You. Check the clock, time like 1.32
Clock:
8.29
